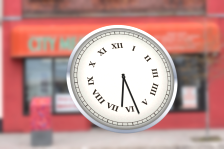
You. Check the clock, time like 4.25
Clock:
6.28
